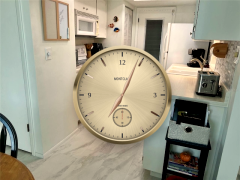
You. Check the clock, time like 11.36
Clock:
7.04
